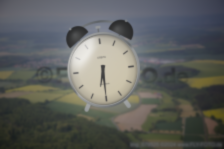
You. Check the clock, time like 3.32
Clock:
6.30
